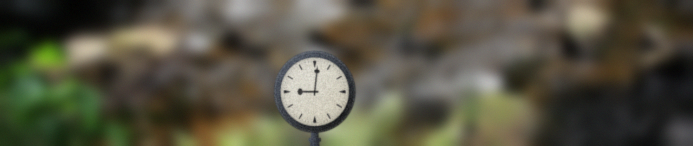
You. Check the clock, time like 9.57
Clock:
9.01
